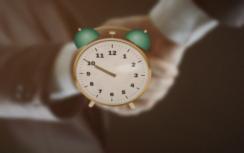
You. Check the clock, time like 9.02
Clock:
9.50
